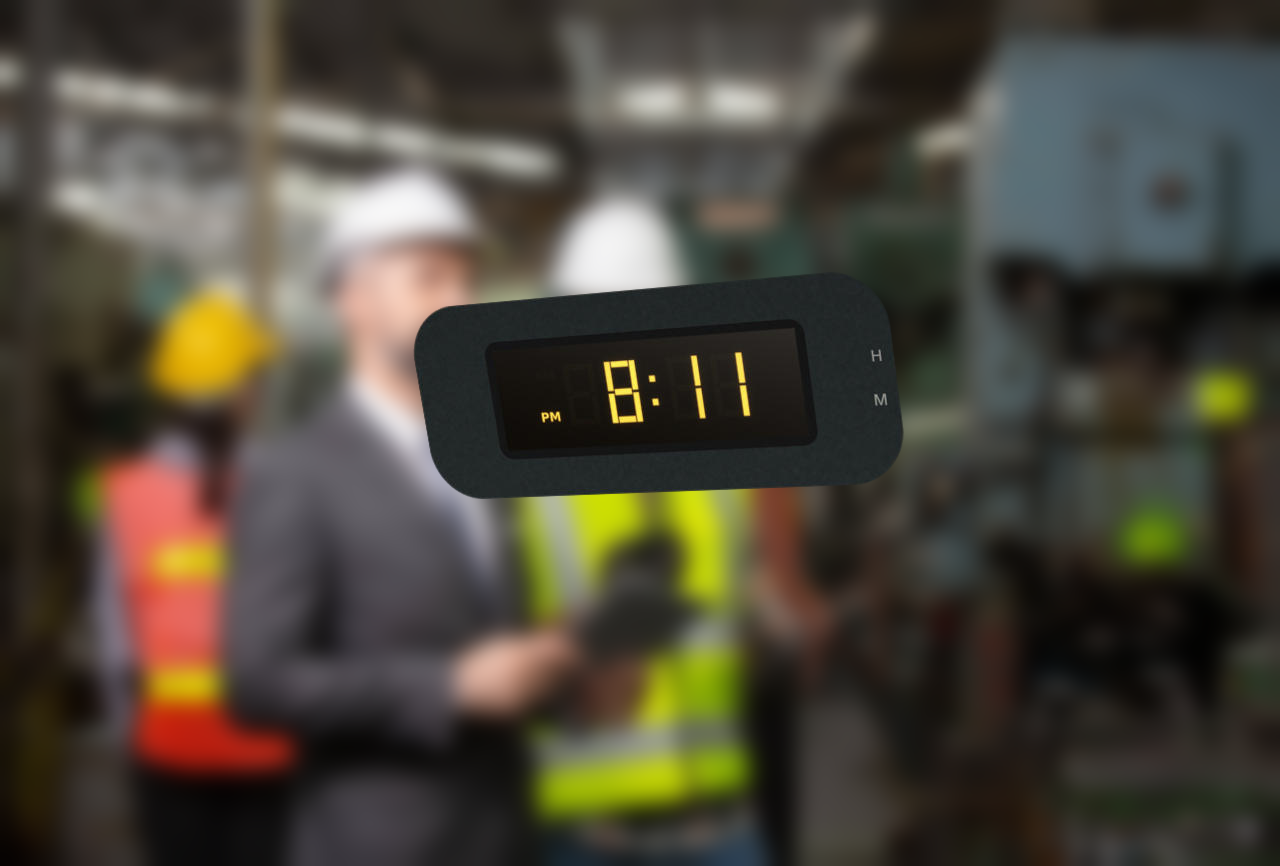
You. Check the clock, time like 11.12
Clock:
8.11
